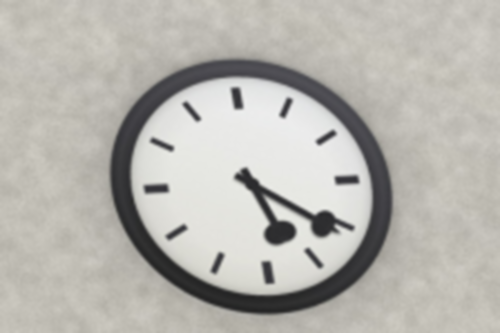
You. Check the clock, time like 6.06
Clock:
5.21
